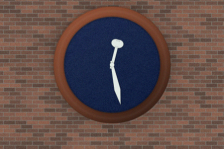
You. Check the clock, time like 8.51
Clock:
12.28
